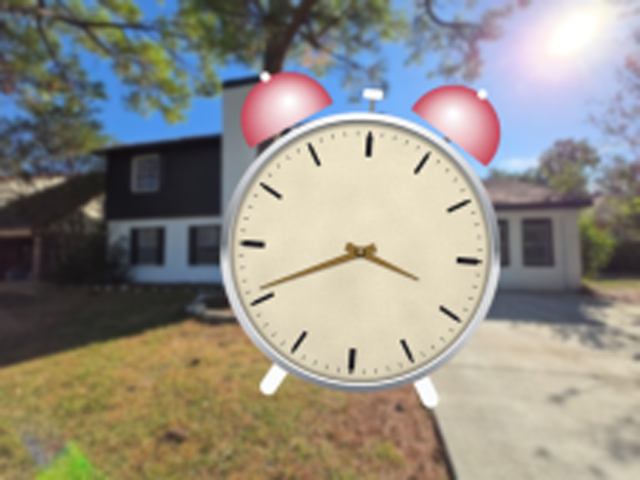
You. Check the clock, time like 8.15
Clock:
3.41
